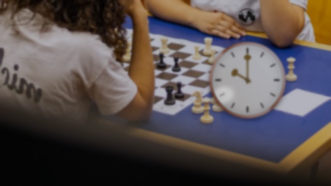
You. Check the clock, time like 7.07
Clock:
10.00
